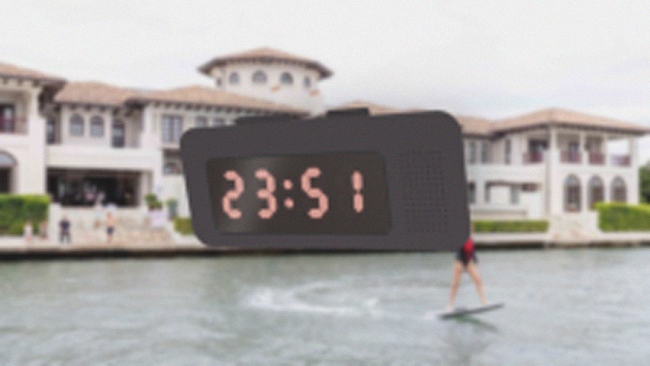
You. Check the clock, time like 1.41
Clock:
23.51
